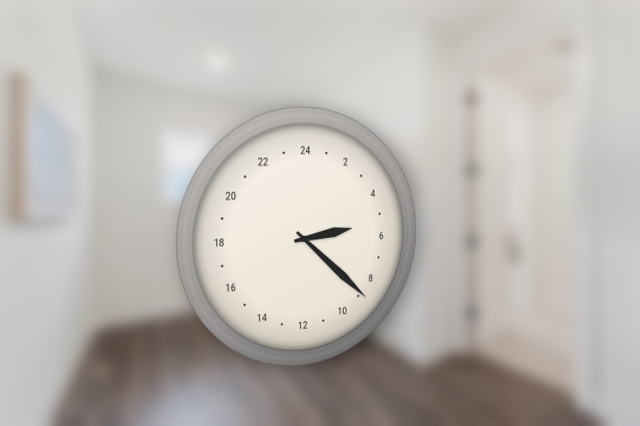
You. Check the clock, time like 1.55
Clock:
5.22
